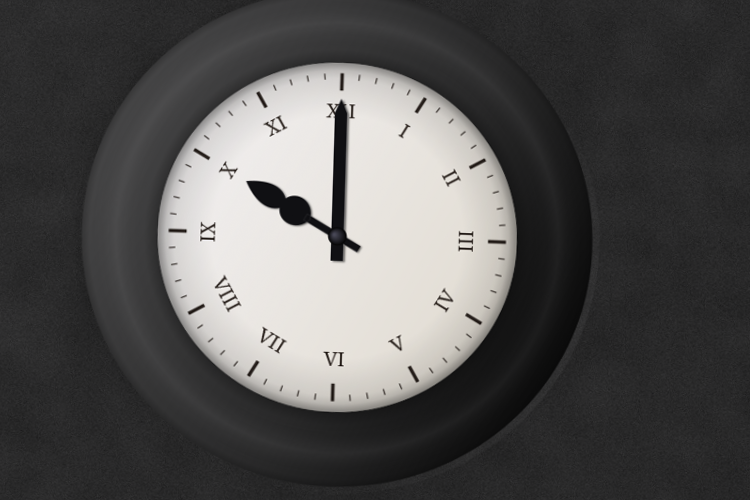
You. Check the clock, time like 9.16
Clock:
10.00
